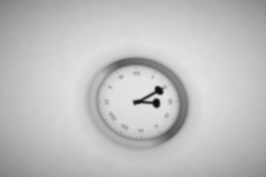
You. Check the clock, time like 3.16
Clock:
3.10
